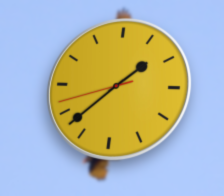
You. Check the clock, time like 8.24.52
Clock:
1.37.42
